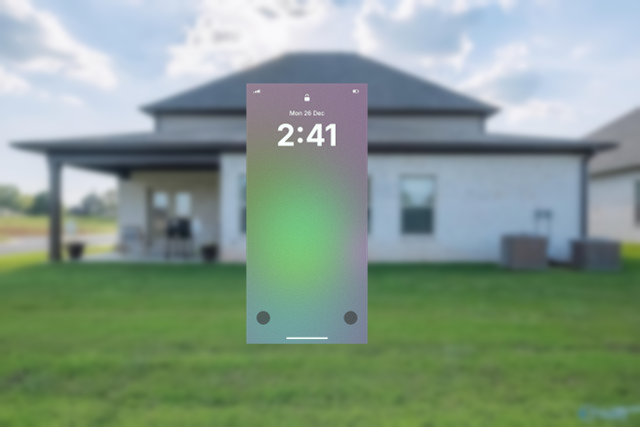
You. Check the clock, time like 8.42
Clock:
2.41
